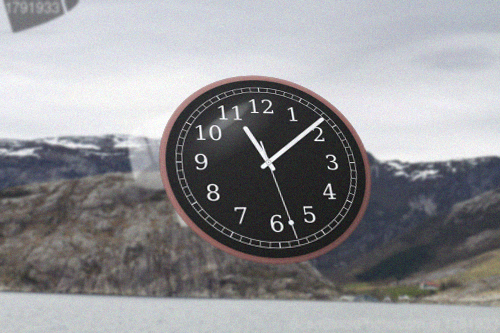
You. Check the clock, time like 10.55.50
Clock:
11.08.28
